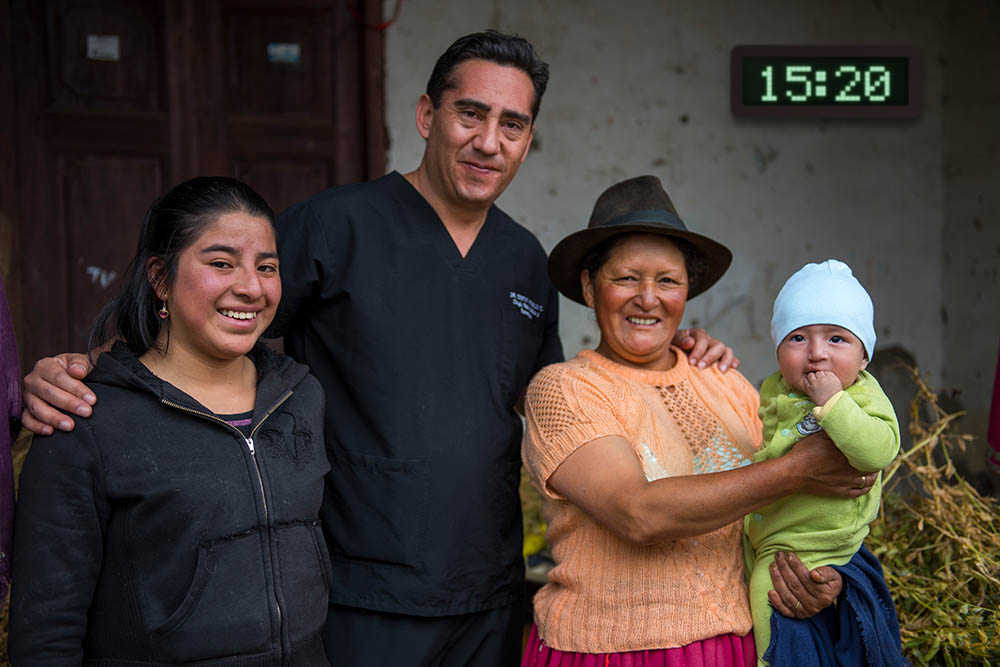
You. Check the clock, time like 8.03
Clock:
15.20
